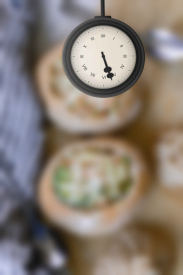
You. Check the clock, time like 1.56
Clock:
5.27
